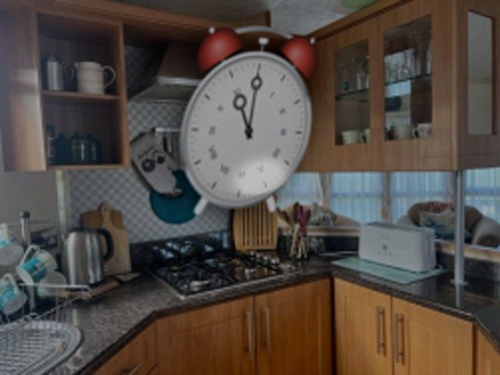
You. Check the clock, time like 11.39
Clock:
11.00
